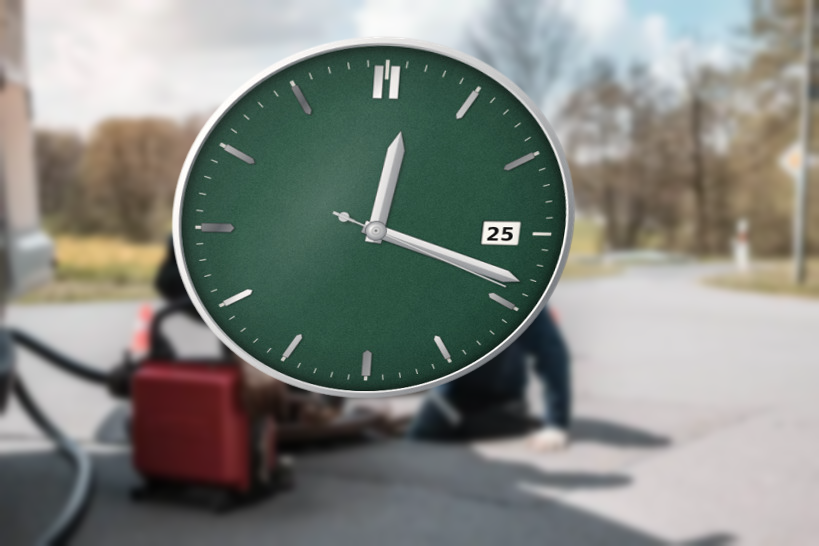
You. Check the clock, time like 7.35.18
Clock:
12.18.19
